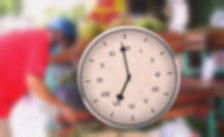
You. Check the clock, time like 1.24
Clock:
6.59
